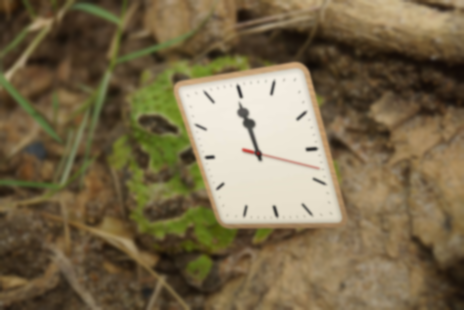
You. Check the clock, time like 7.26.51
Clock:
11.59.18
